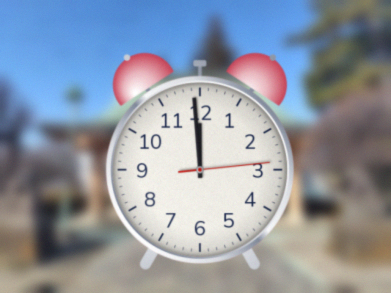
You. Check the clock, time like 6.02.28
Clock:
11.59.14
